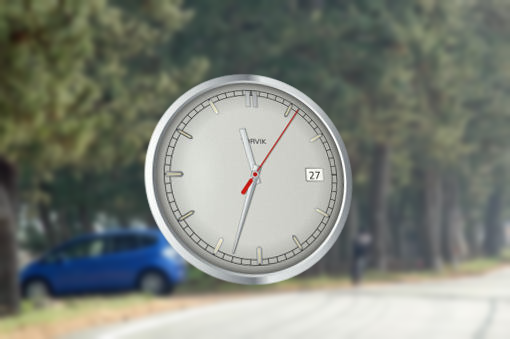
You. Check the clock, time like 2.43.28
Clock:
11.33.06
